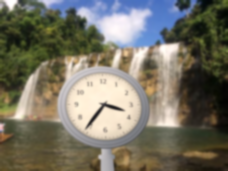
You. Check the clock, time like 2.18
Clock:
3.36
